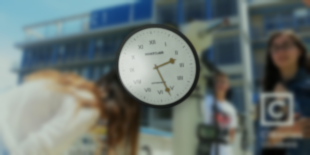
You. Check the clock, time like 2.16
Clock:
2.27
